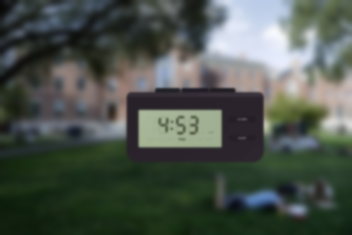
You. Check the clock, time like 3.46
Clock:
4.53
